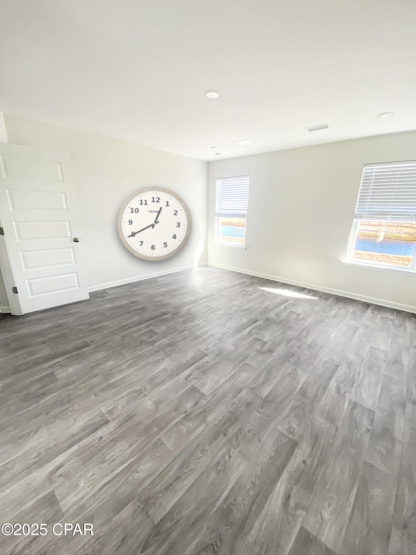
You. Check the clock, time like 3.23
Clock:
12.40
